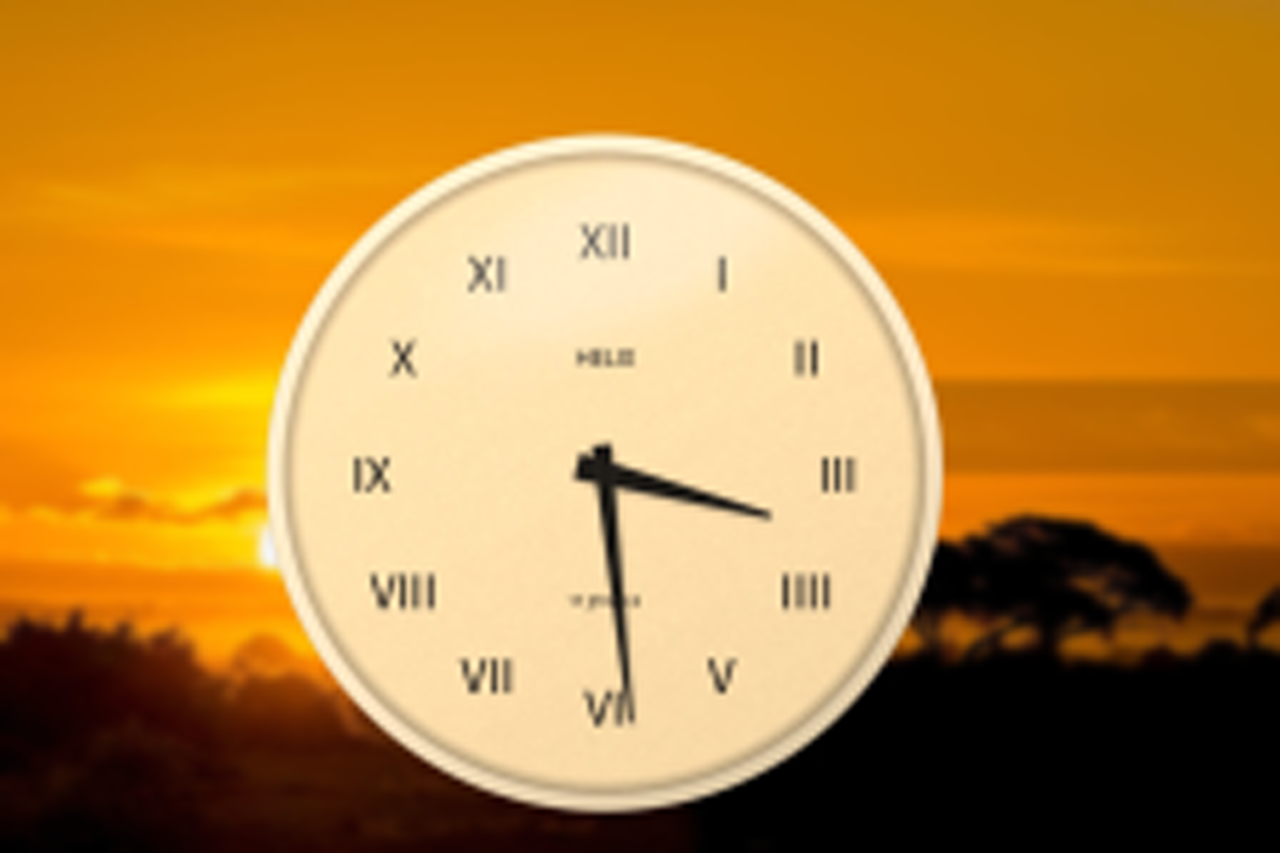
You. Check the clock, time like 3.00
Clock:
3.29
